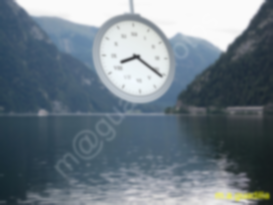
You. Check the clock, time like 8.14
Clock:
8.21
